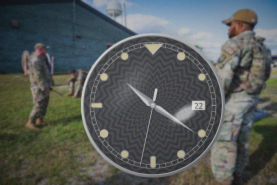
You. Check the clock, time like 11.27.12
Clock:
10.20.32
